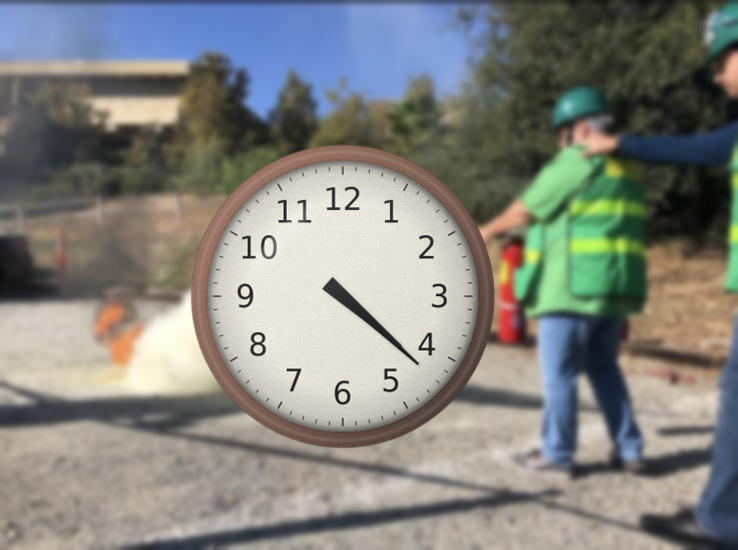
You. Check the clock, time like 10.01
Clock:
4.22
